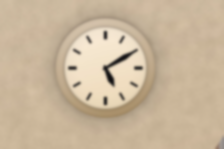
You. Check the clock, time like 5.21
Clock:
5.10
